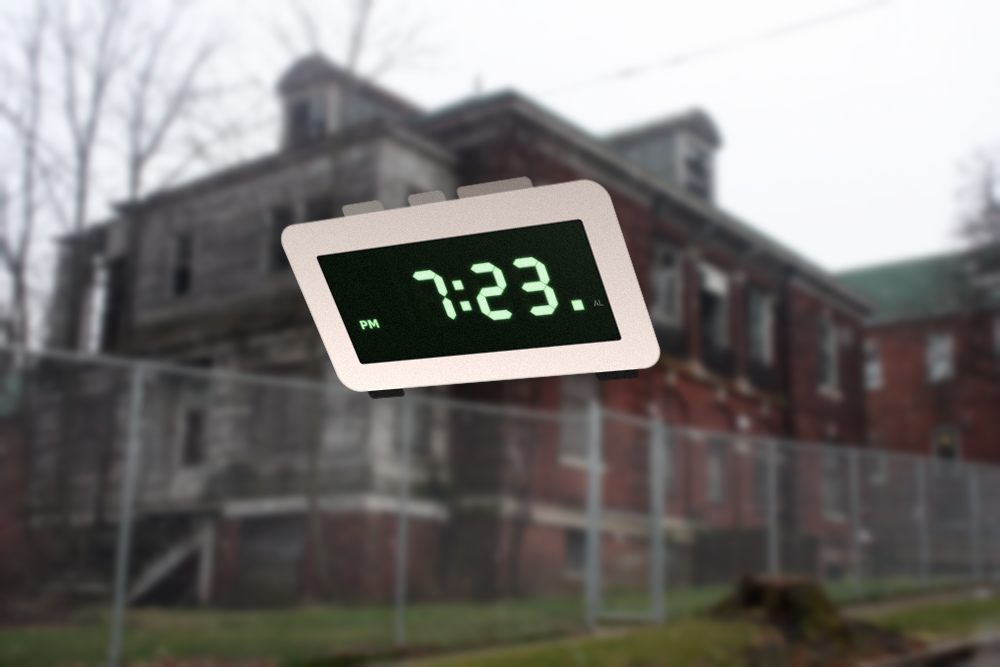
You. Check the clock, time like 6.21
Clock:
7.23
